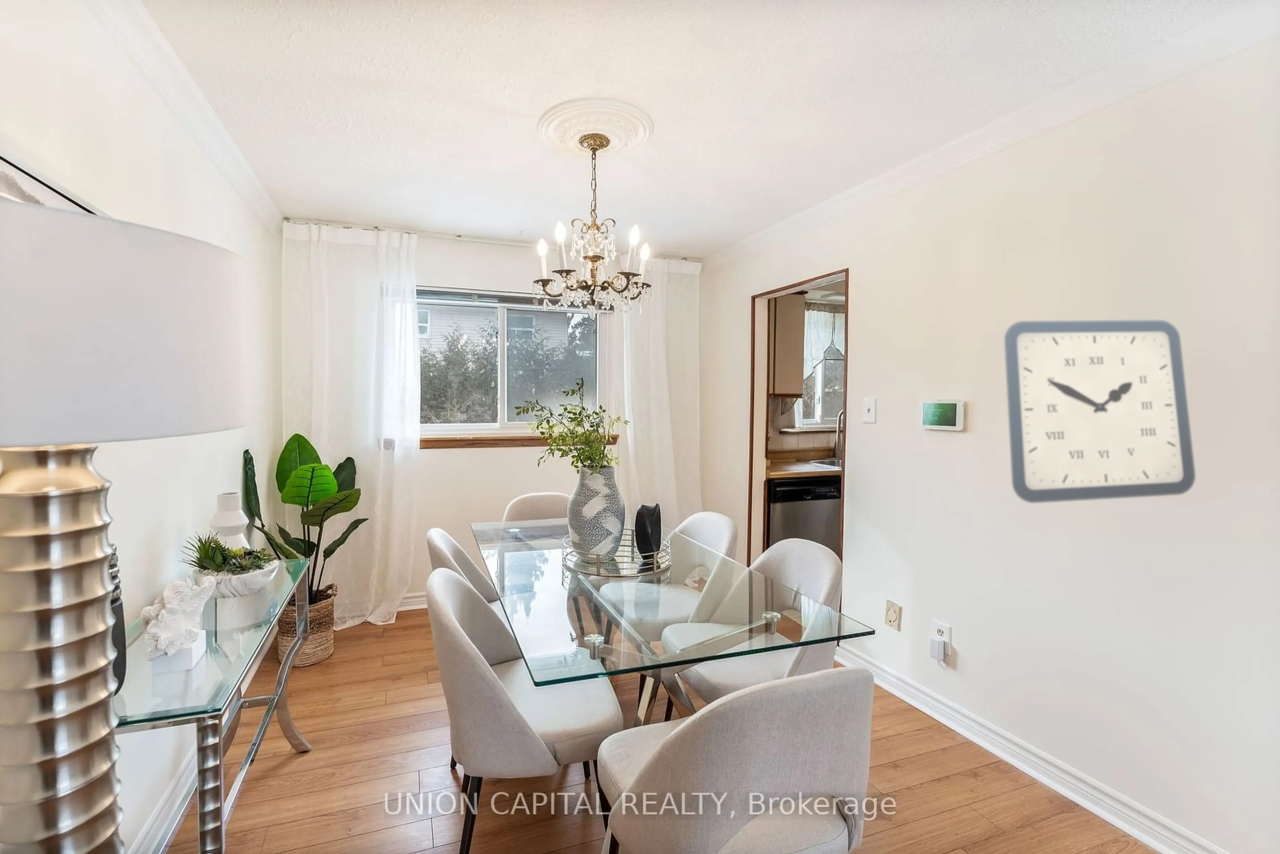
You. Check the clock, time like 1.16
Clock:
1.50
